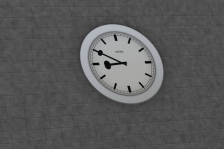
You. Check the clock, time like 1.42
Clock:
8.50
